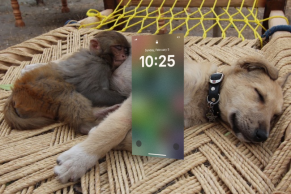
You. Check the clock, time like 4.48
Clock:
10.25
